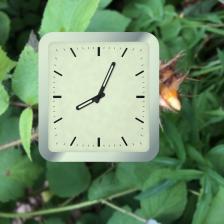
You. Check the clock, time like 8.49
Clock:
8.04
